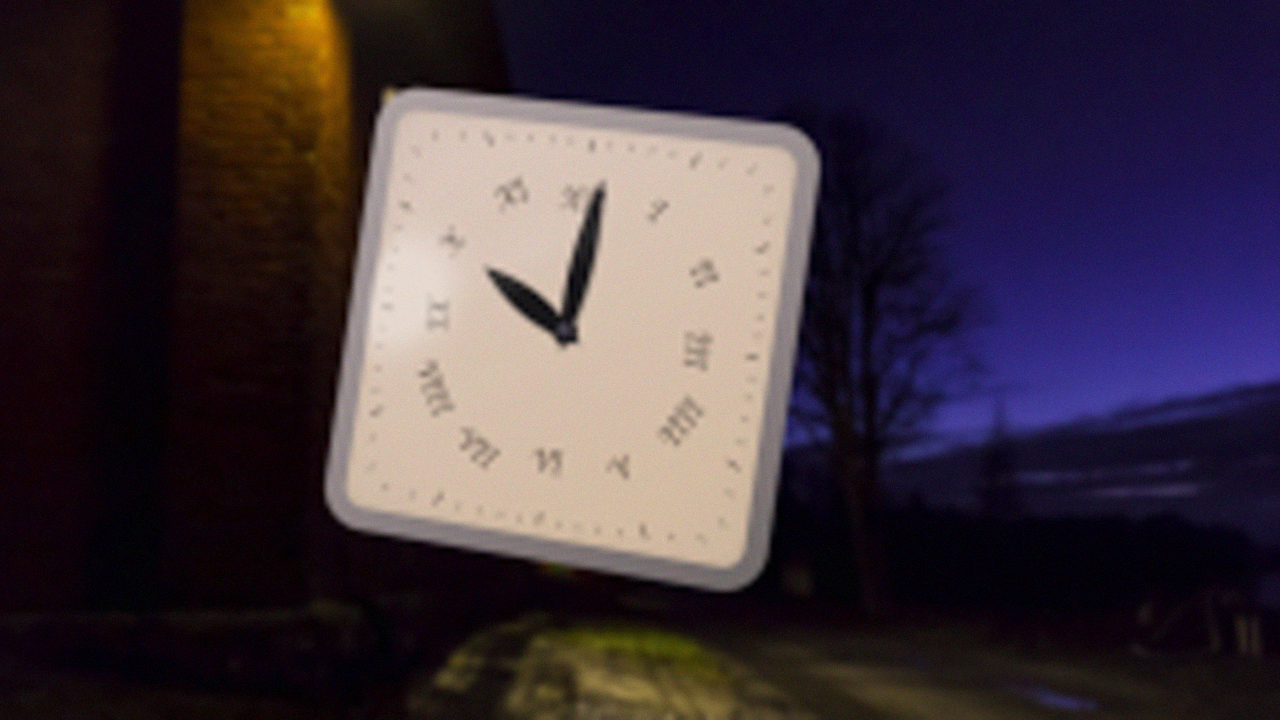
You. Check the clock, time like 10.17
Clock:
10.01
